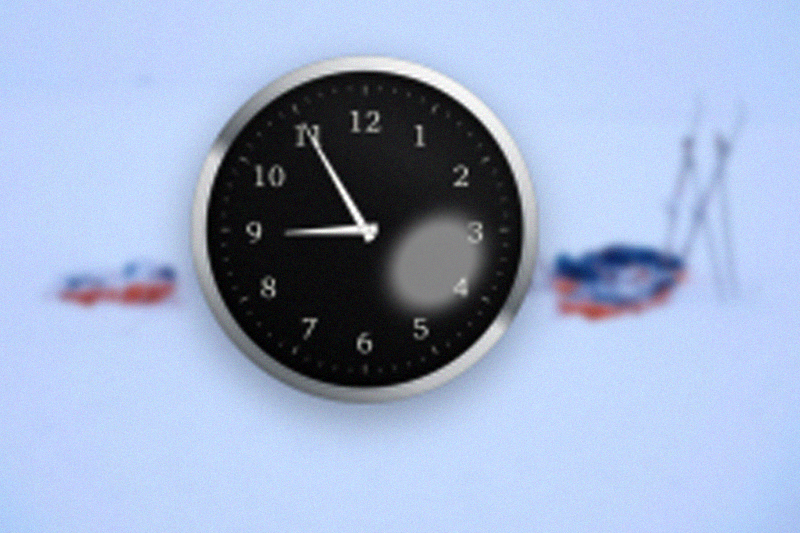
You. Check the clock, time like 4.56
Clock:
8.55
